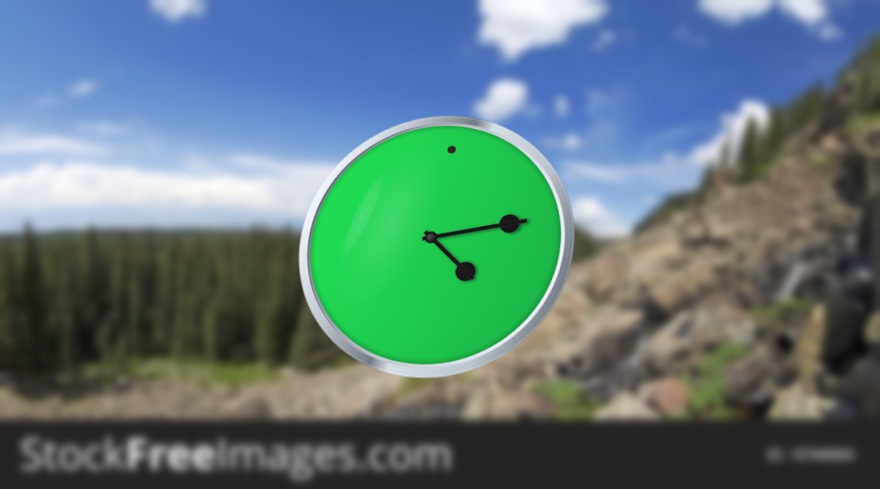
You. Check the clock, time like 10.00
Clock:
4.12
